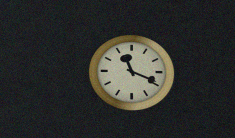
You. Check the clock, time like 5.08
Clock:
11.19
